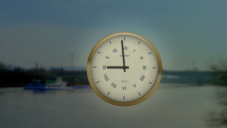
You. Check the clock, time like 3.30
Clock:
8.59
